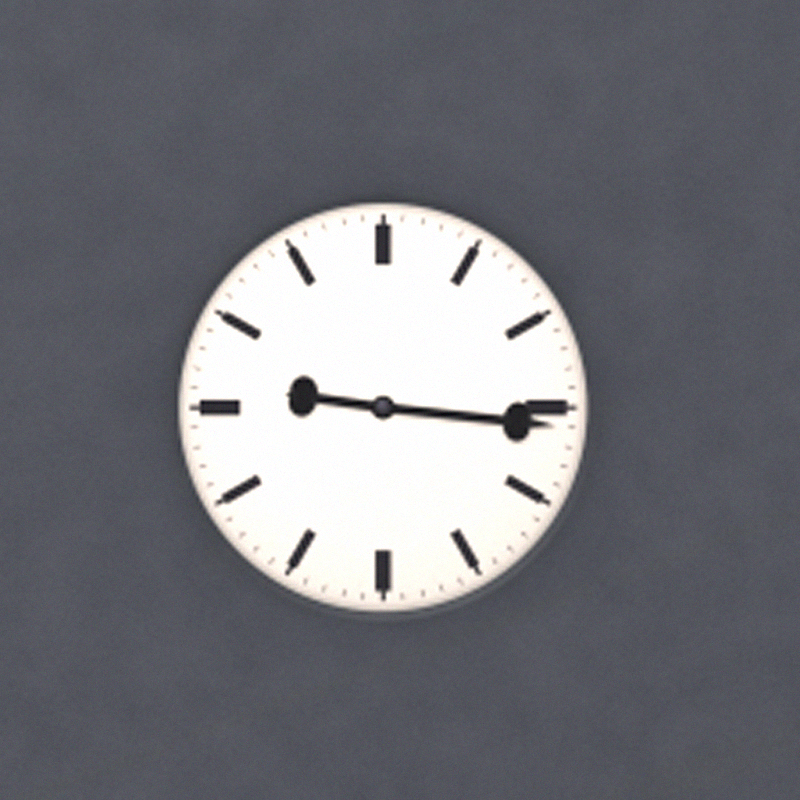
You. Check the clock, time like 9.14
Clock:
9.16
